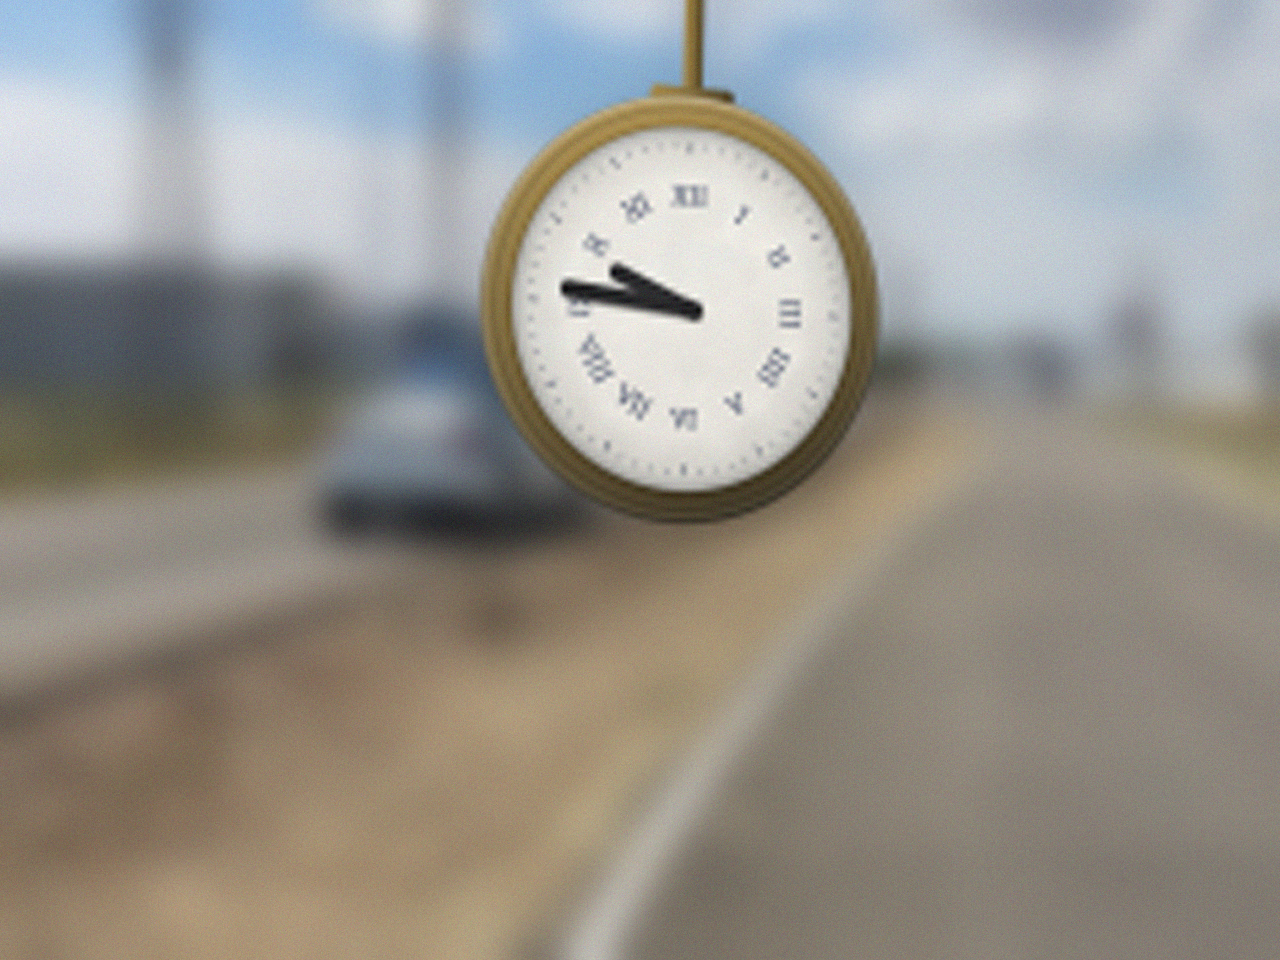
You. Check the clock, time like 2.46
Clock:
9.46
